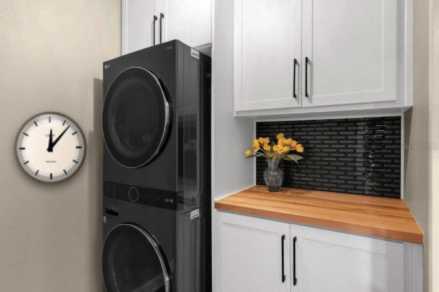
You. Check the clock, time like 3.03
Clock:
12.07
